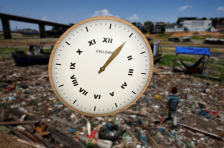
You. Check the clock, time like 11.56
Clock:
1.05
